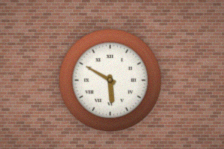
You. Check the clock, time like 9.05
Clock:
5.50
